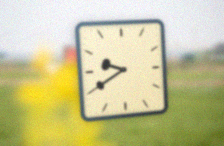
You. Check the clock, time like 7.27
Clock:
9.40
